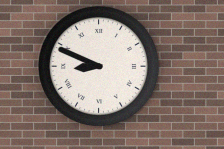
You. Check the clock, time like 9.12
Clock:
8.49
